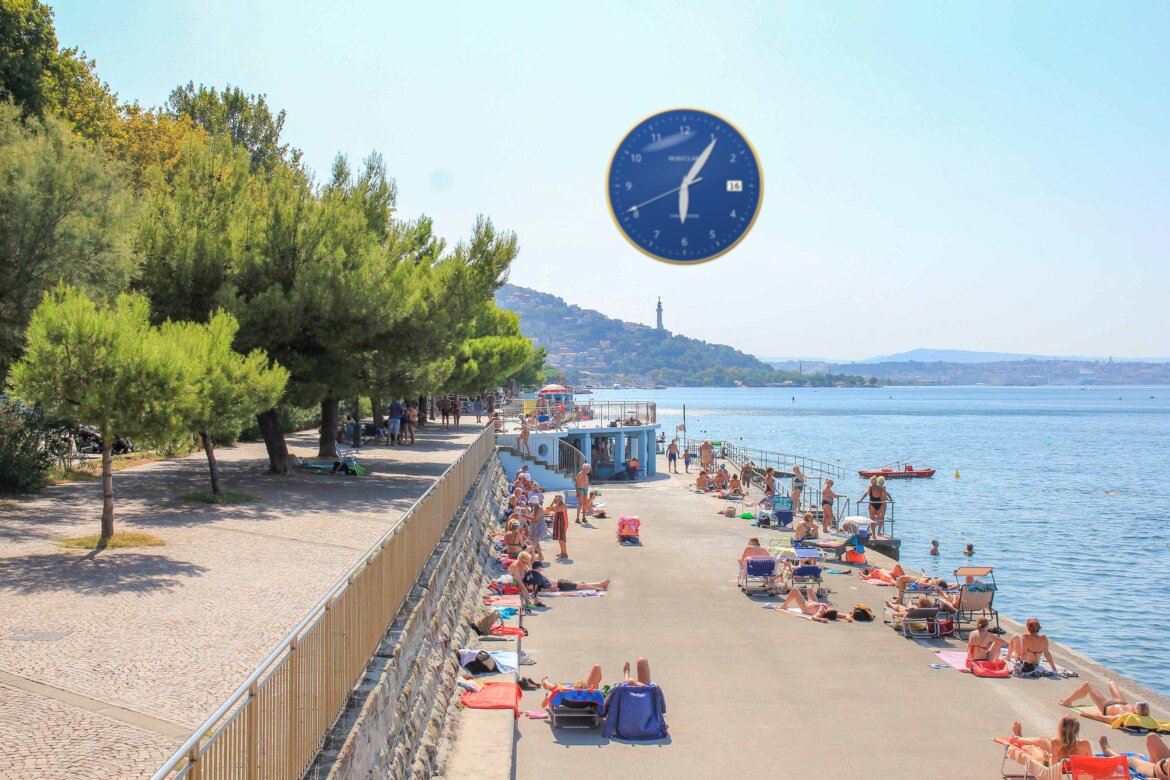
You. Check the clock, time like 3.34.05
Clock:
6.05.41
